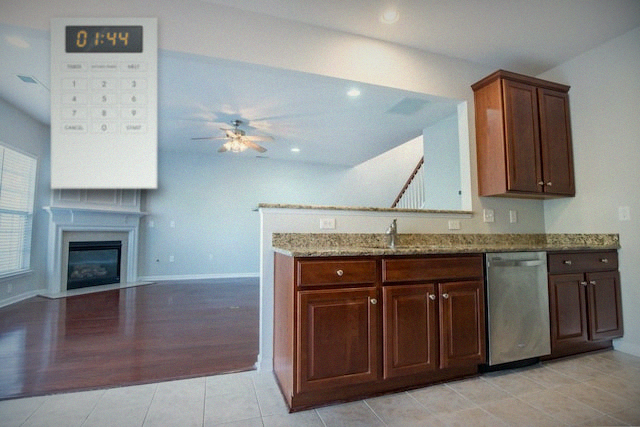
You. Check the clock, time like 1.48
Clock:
1.44
